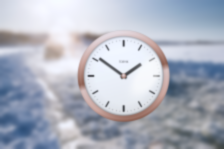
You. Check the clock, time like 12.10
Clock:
1.51
